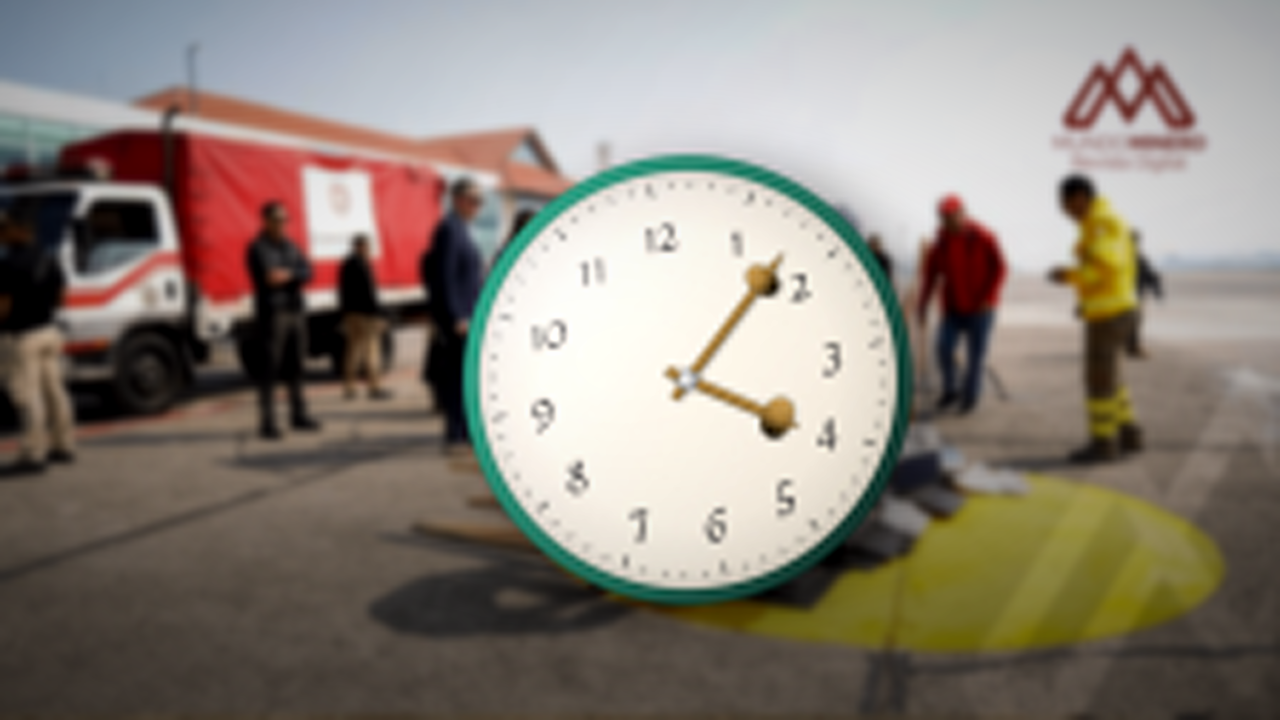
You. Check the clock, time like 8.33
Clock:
4.08
